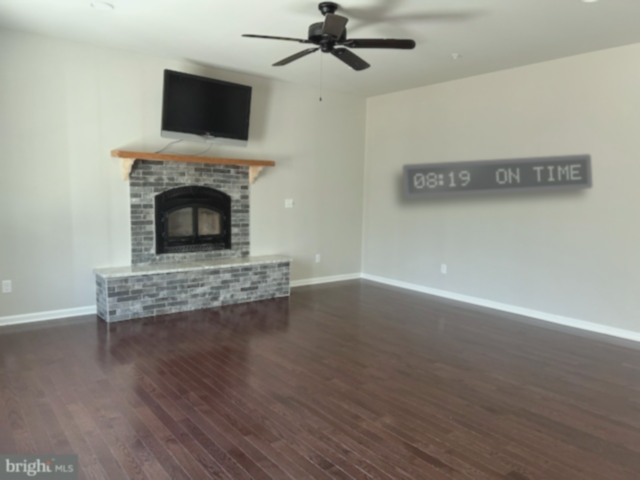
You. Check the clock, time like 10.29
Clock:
8.19
